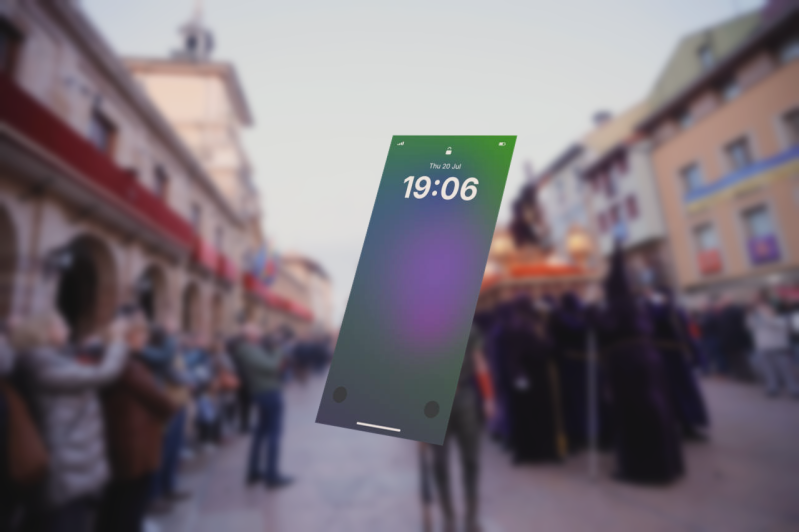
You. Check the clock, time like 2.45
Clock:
19.06
